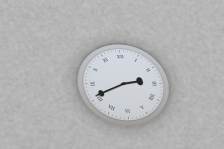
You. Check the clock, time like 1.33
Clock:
2.41
